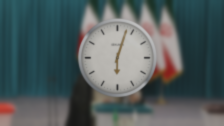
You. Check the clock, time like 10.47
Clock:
6.03
